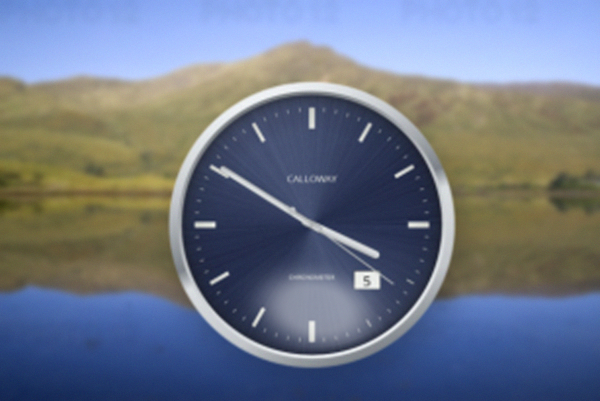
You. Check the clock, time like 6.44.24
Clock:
3.50.21
